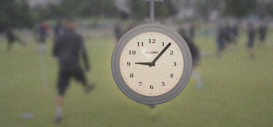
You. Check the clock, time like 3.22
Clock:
9.07
